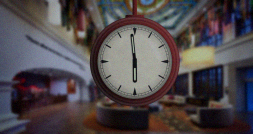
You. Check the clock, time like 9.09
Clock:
5.59
